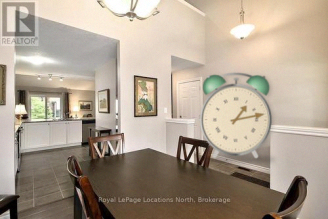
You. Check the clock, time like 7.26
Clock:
1.13
